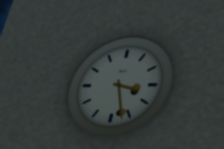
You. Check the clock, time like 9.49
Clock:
3.27
